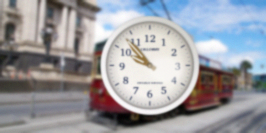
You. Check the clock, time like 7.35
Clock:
9.53
